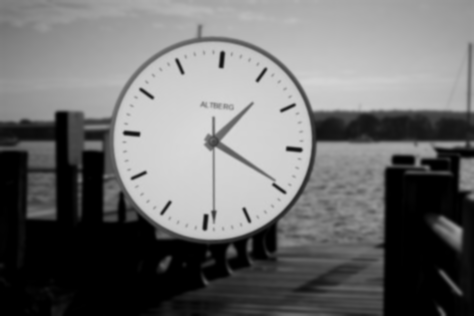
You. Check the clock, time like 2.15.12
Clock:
1.19.29
